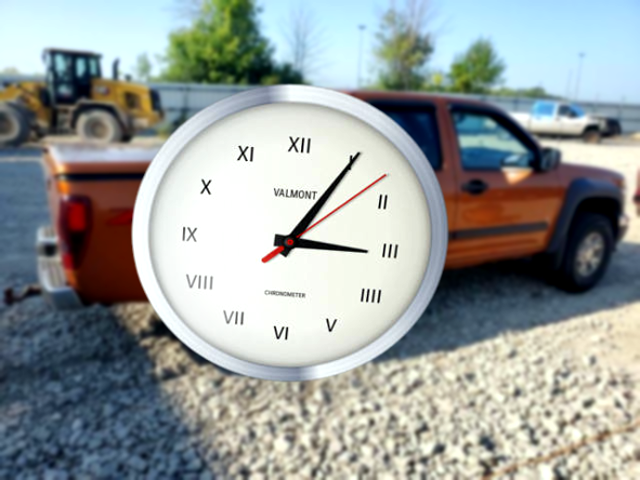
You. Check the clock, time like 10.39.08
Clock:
3.05.08
